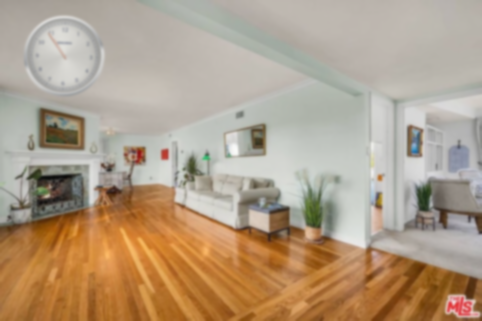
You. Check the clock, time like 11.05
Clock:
10.54
